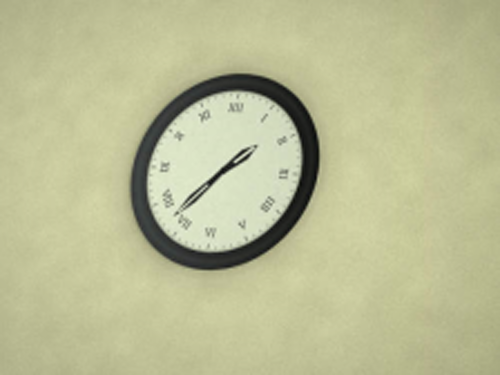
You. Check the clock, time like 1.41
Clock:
1.37
